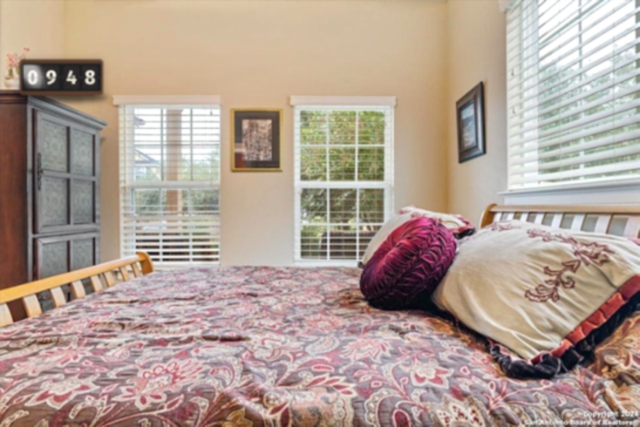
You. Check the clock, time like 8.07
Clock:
9.48
